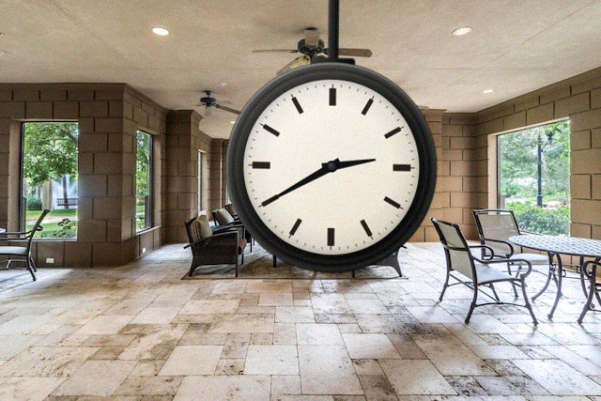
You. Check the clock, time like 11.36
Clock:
2.40
